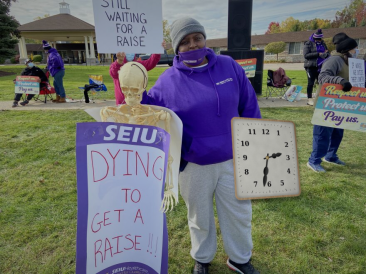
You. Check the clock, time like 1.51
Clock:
2.32
